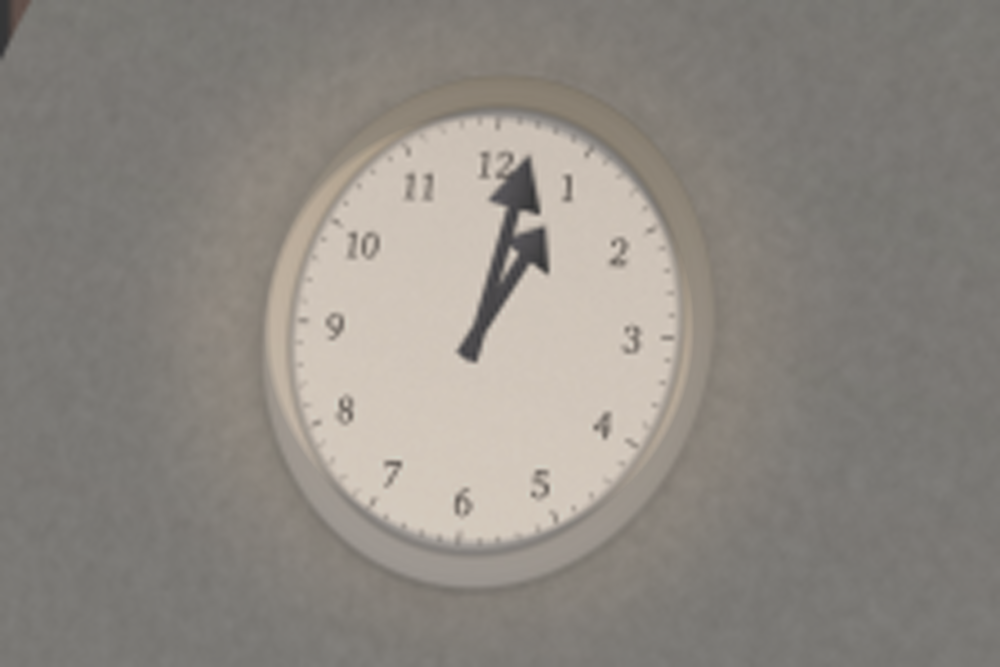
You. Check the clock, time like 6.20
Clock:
1.02
